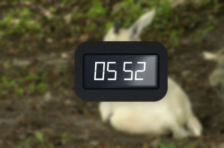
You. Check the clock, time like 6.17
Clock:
5.52
